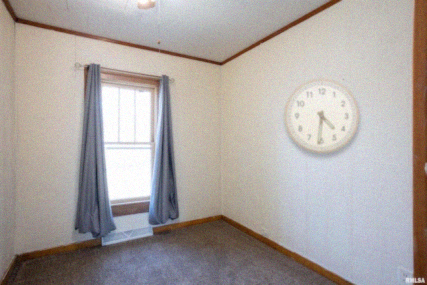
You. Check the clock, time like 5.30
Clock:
4.31
